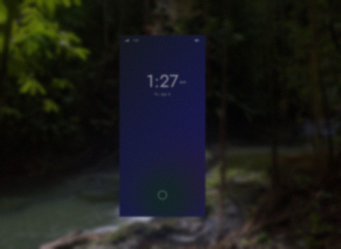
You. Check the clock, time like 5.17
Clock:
1.27
